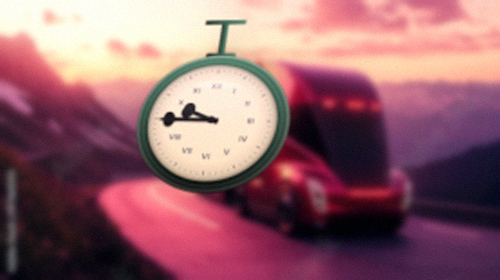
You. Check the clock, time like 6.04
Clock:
9.45
